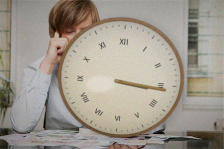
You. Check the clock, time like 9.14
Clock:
3.16
